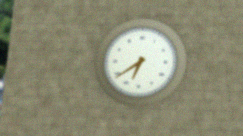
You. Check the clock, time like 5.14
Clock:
6.39
